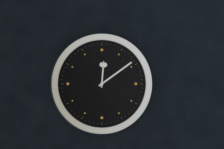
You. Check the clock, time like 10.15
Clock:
12.09
